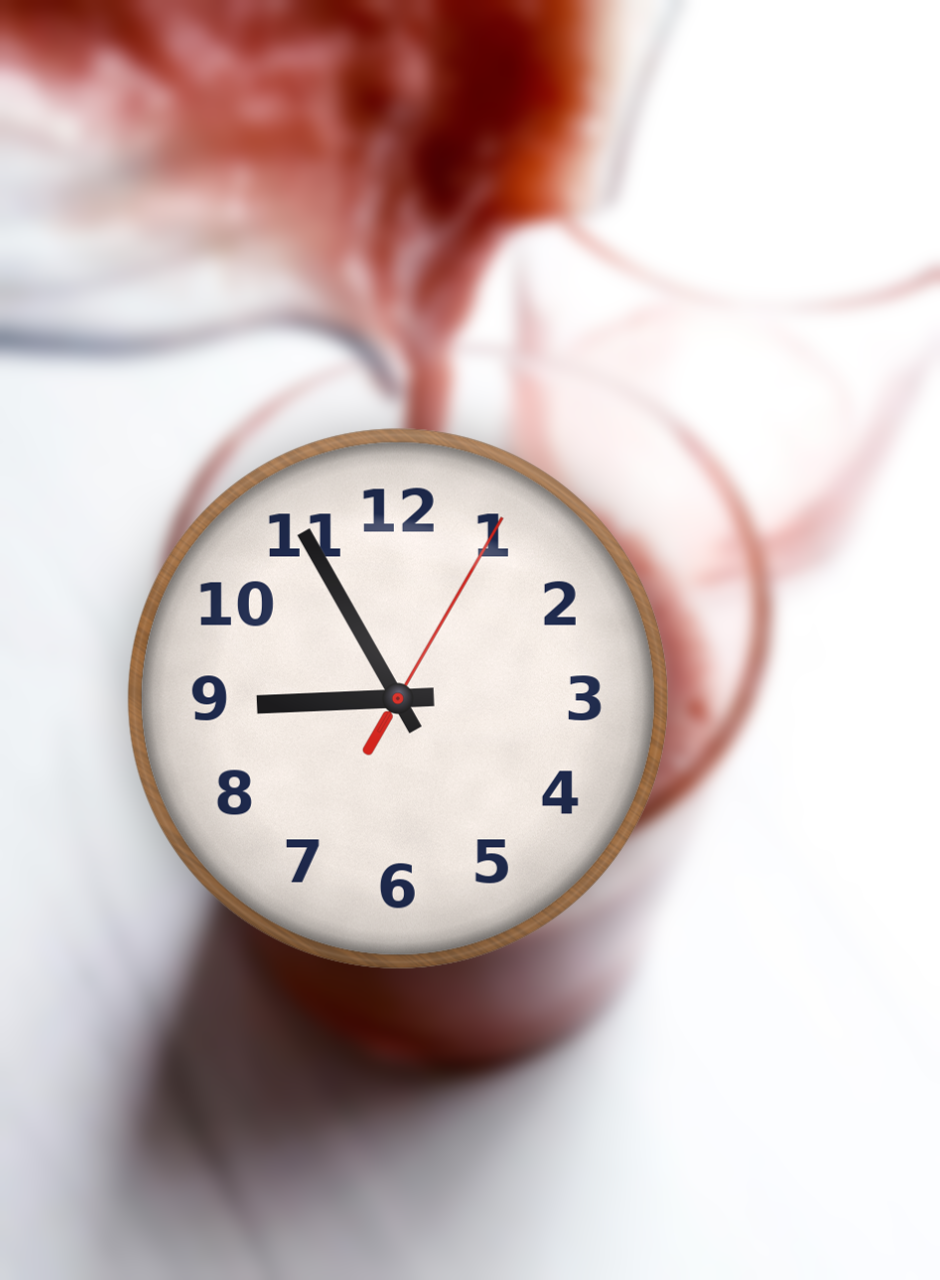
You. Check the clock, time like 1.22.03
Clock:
8.55.05
